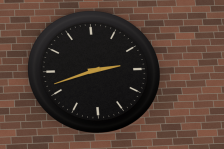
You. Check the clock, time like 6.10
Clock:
2.42
